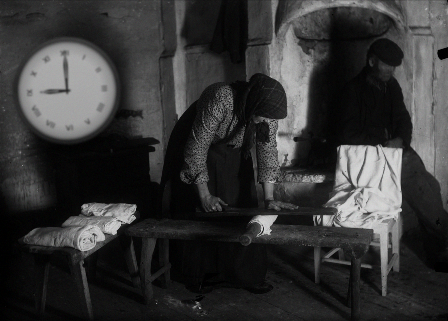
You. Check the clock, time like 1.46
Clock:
9.00
